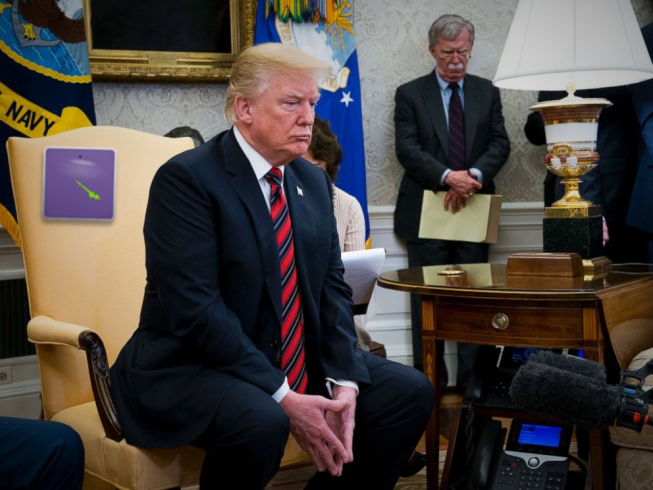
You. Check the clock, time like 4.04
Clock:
4.21
